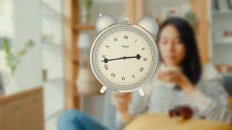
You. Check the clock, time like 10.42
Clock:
2.43
